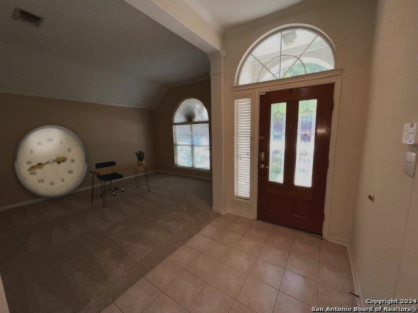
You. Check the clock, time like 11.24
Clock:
2.42
